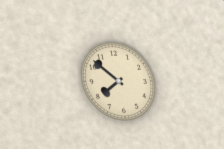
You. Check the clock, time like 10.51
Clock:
7.52
